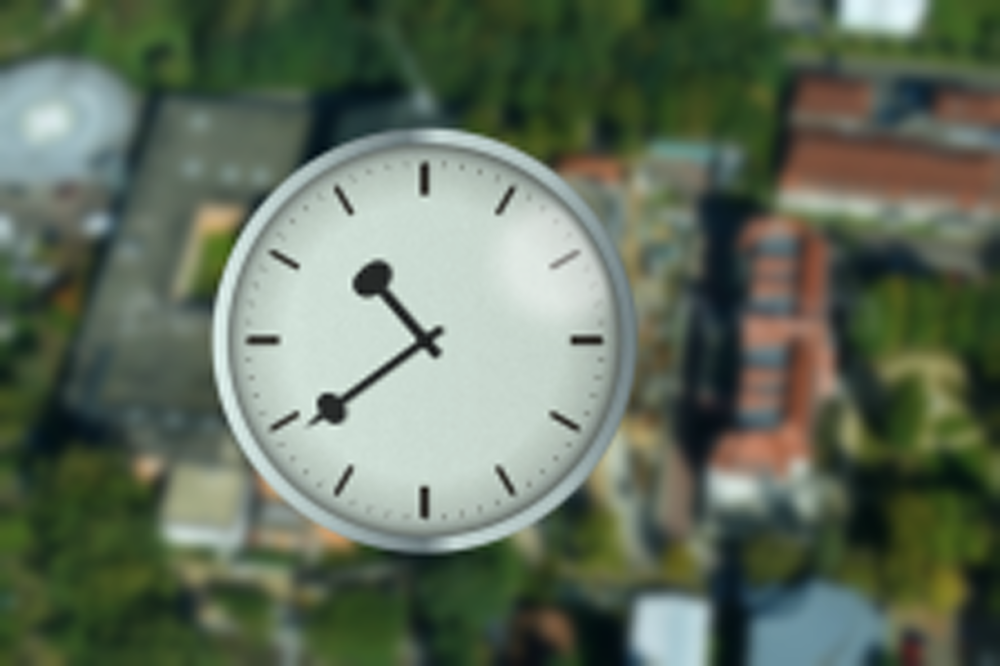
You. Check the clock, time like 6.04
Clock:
10.39
